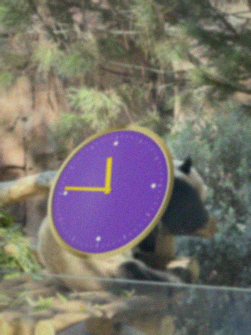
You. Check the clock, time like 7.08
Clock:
11.46
